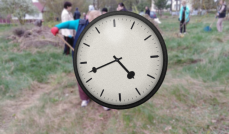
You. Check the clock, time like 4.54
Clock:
4.42
